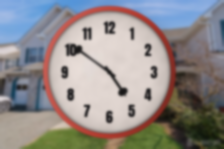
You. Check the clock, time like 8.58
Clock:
4.51
